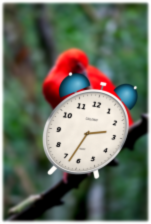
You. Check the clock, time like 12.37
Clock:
2.33
